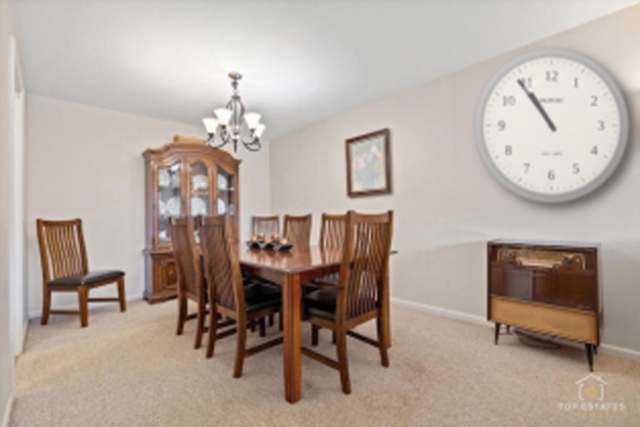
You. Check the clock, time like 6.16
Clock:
10.54
